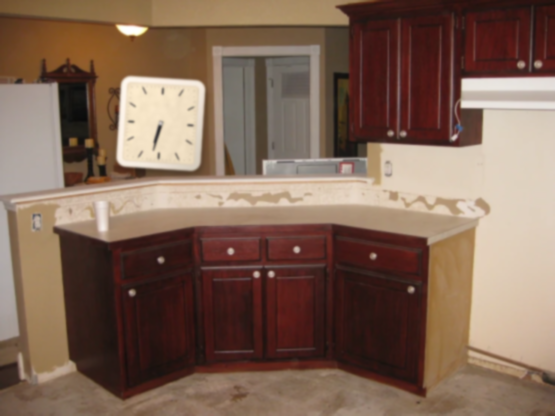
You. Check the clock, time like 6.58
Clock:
6.32
